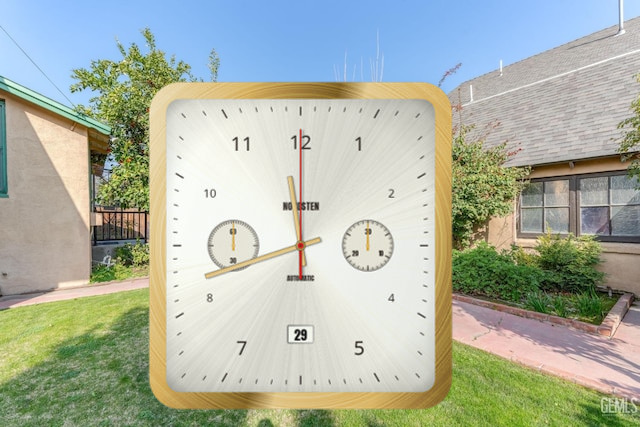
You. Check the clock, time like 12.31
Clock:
11.42
